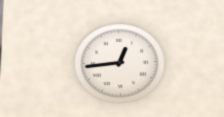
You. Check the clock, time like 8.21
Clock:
12.44
